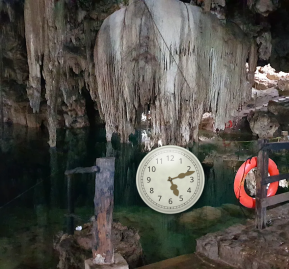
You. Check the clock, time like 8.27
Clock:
5.12
